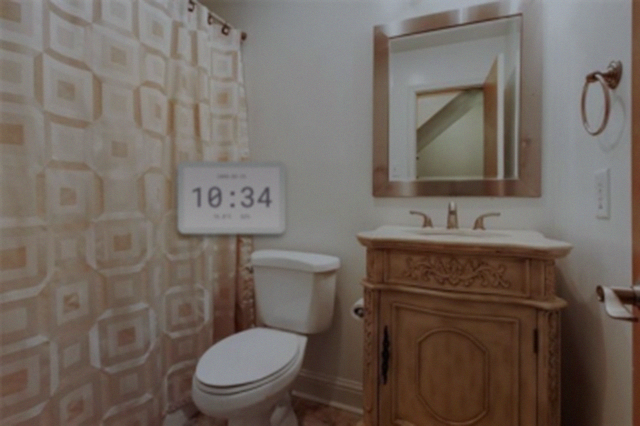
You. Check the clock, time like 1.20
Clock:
10.34
